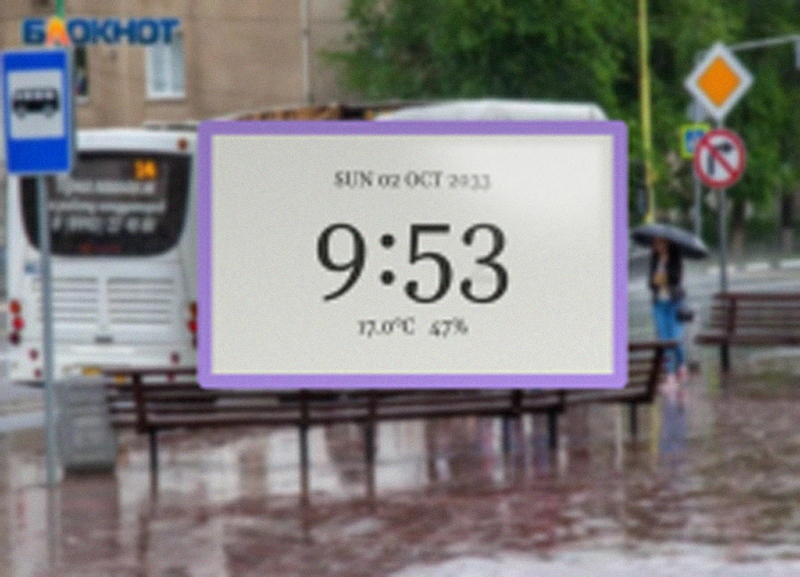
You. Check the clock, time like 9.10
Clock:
9.53
